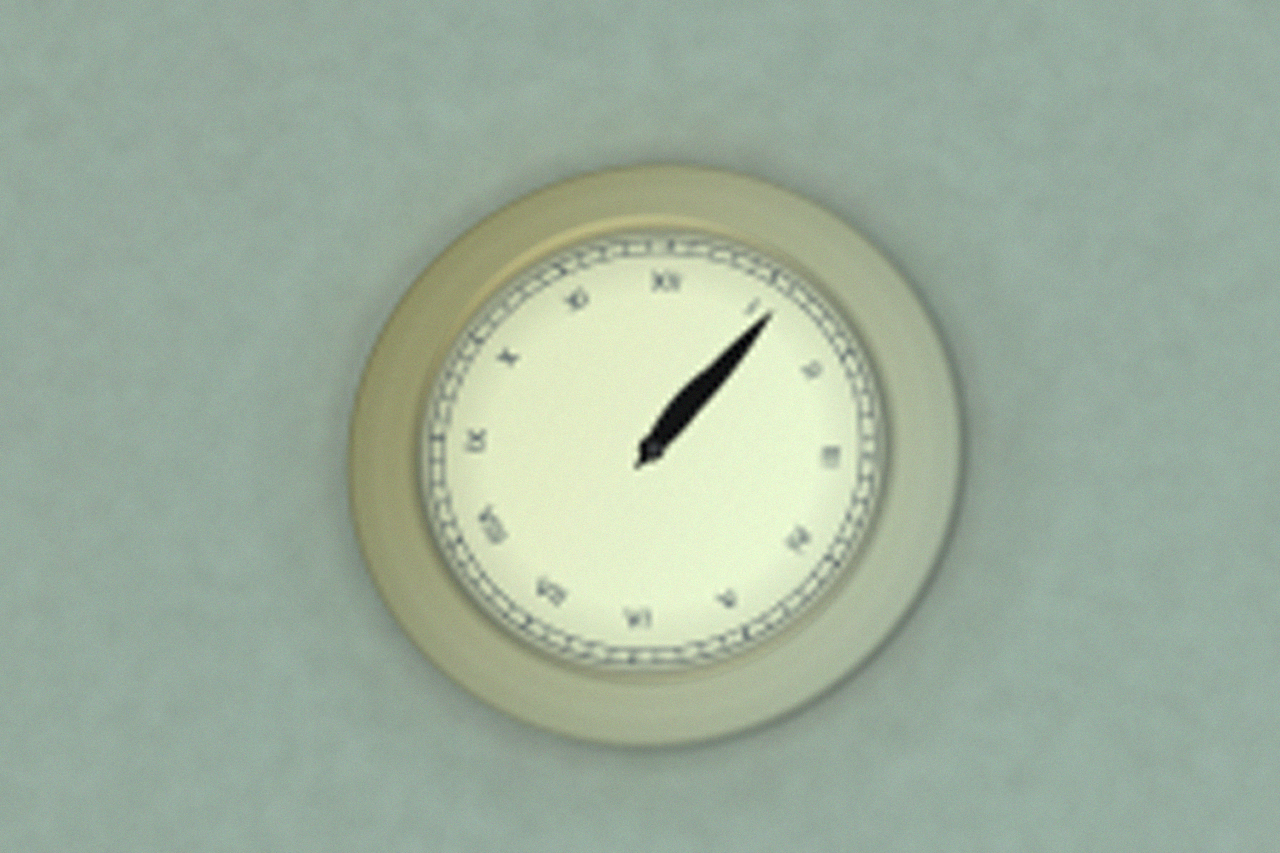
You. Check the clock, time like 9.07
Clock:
1.06
